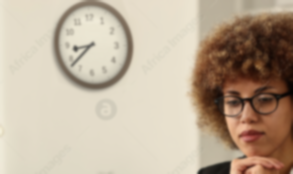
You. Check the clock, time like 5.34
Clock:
8.38
